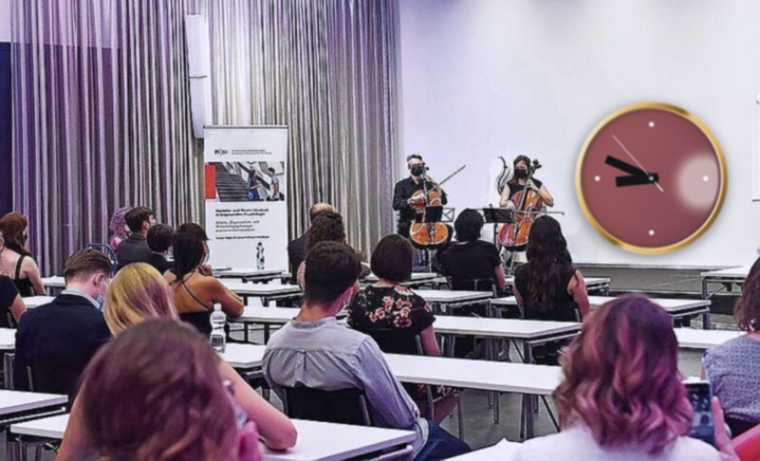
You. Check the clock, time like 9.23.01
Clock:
8.48.53
